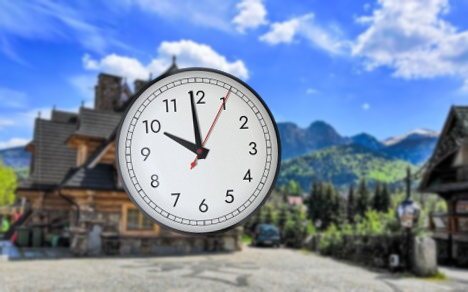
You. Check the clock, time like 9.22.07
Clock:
9.59.05
